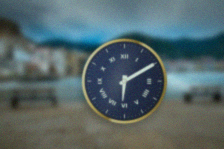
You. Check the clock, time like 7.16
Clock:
6.10
